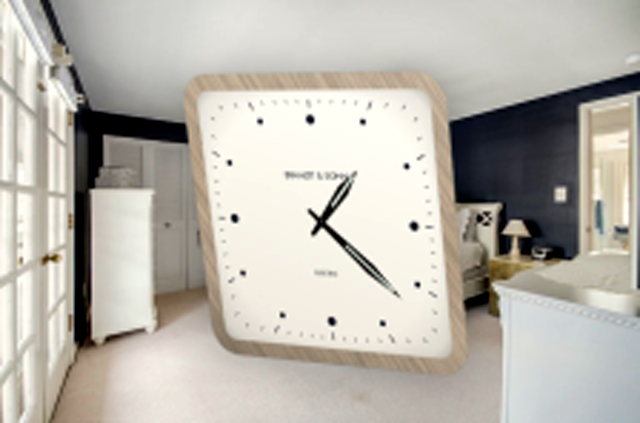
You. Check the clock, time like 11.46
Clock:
1.22
